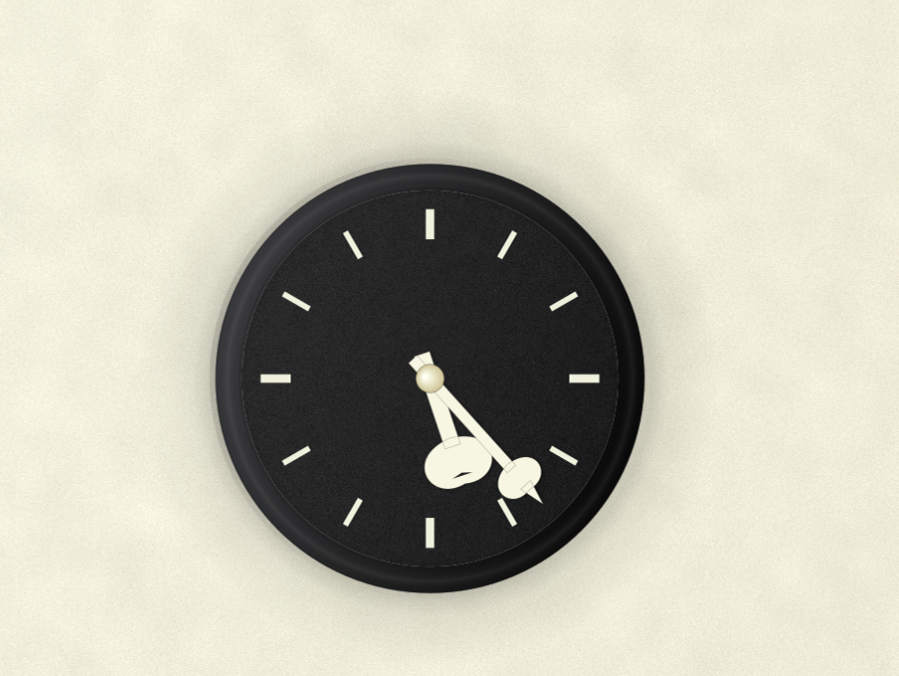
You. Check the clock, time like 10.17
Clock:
5.23
